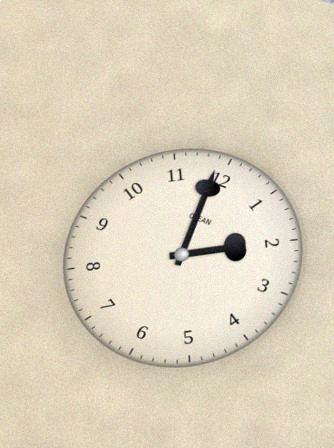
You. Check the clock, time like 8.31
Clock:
1.59
